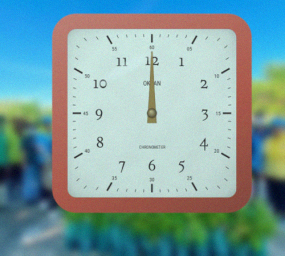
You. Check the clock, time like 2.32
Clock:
12.00
